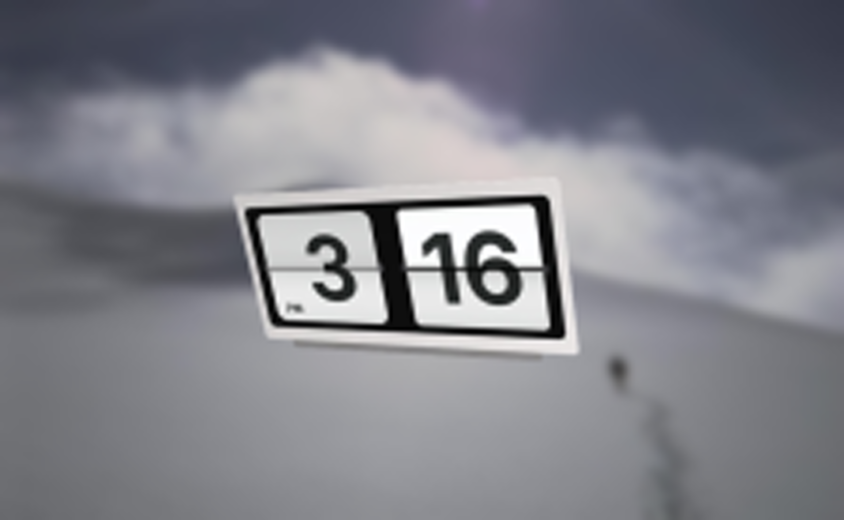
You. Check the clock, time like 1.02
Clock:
3.16
